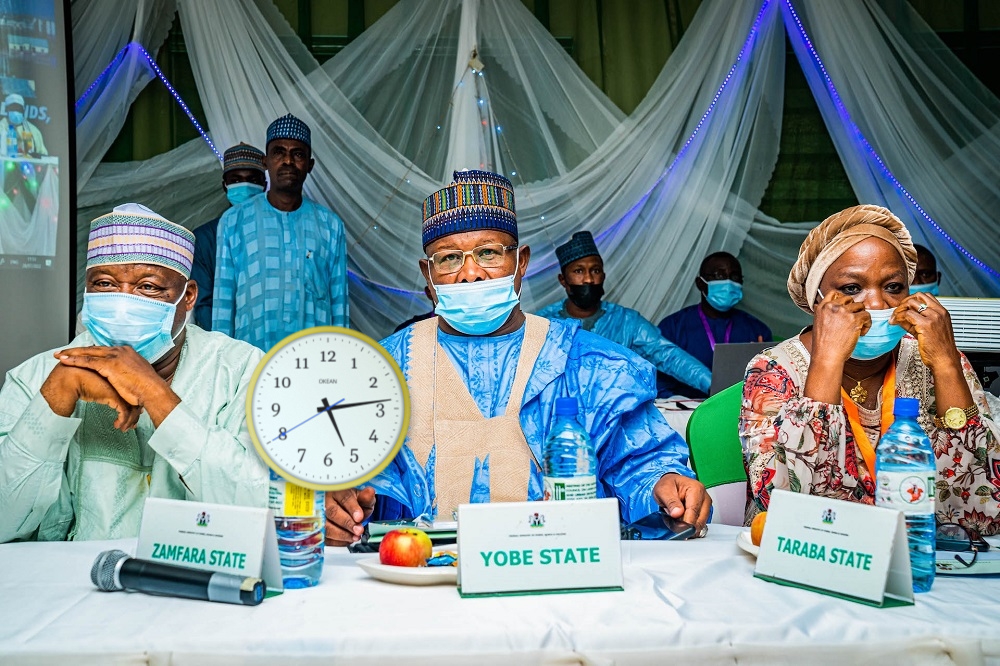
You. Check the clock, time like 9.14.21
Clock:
5.13.40
